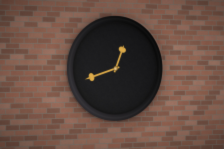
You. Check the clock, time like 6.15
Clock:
12.42
